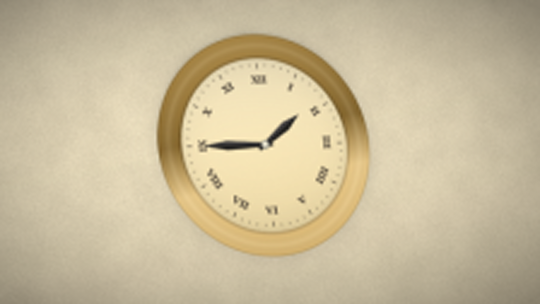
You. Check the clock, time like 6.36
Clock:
1.45
